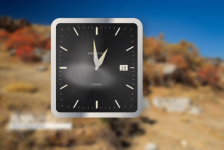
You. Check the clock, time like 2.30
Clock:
12.59
